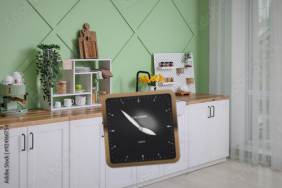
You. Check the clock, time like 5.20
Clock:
3.53
